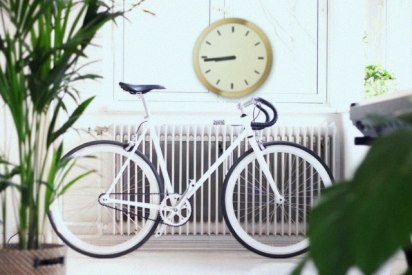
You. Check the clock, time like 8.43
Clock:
8.44
